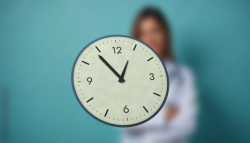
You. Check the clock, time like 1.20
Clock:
12.54
